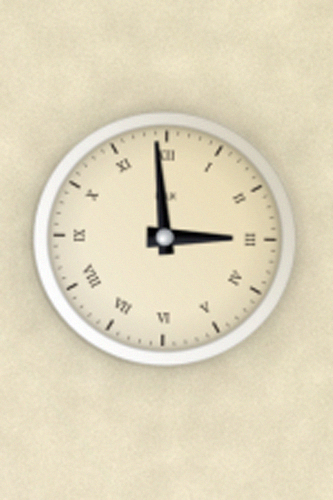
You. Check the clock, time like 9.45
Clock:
2.59
